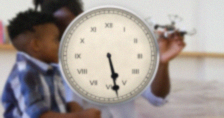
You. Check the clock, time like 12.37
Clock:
5.28
